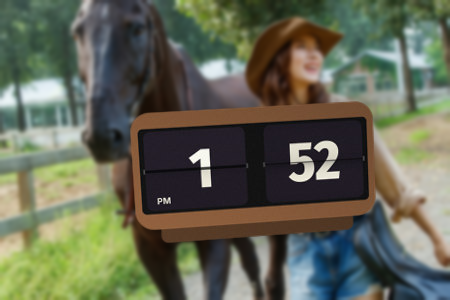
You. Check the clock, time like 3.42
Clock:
1.52
